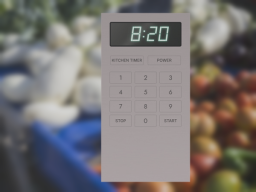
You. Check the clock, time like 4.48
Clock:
8.20
